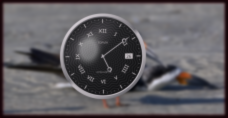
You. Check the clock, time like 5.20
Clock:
5.09
